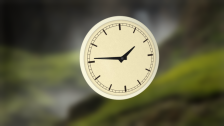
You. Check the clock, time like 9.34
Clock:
1.46
